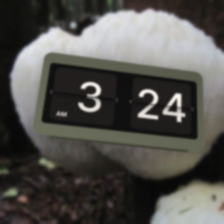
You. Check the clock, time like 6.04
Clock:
3.24
